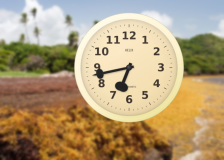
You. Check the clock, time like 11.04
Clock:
6.43
